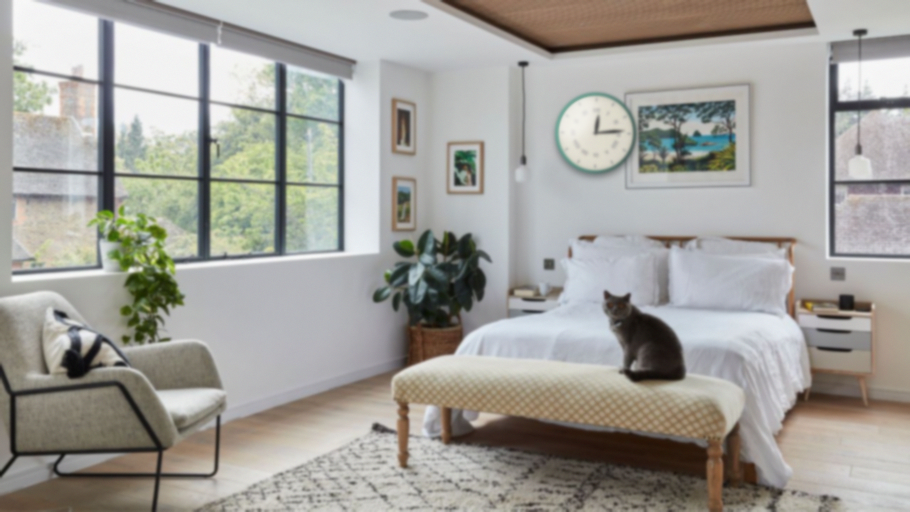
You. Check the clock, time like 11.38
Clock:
12.14
